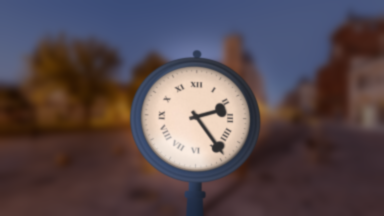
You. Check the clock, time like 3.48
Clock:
2.24
